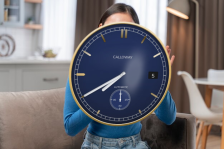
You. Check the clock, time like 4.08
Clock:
7.40
